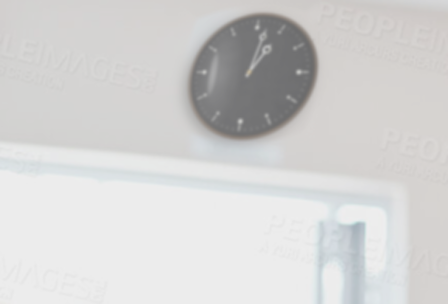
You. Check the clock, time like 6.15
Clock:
1.02
